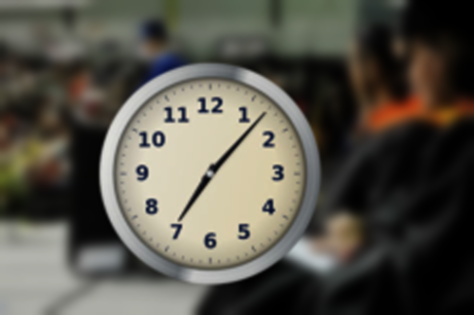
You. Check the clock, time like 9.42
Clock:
7.07
